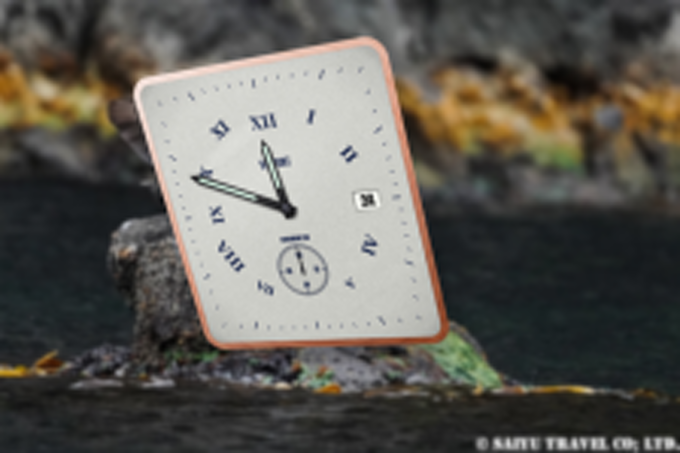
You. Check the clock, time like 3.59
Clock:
11.49
